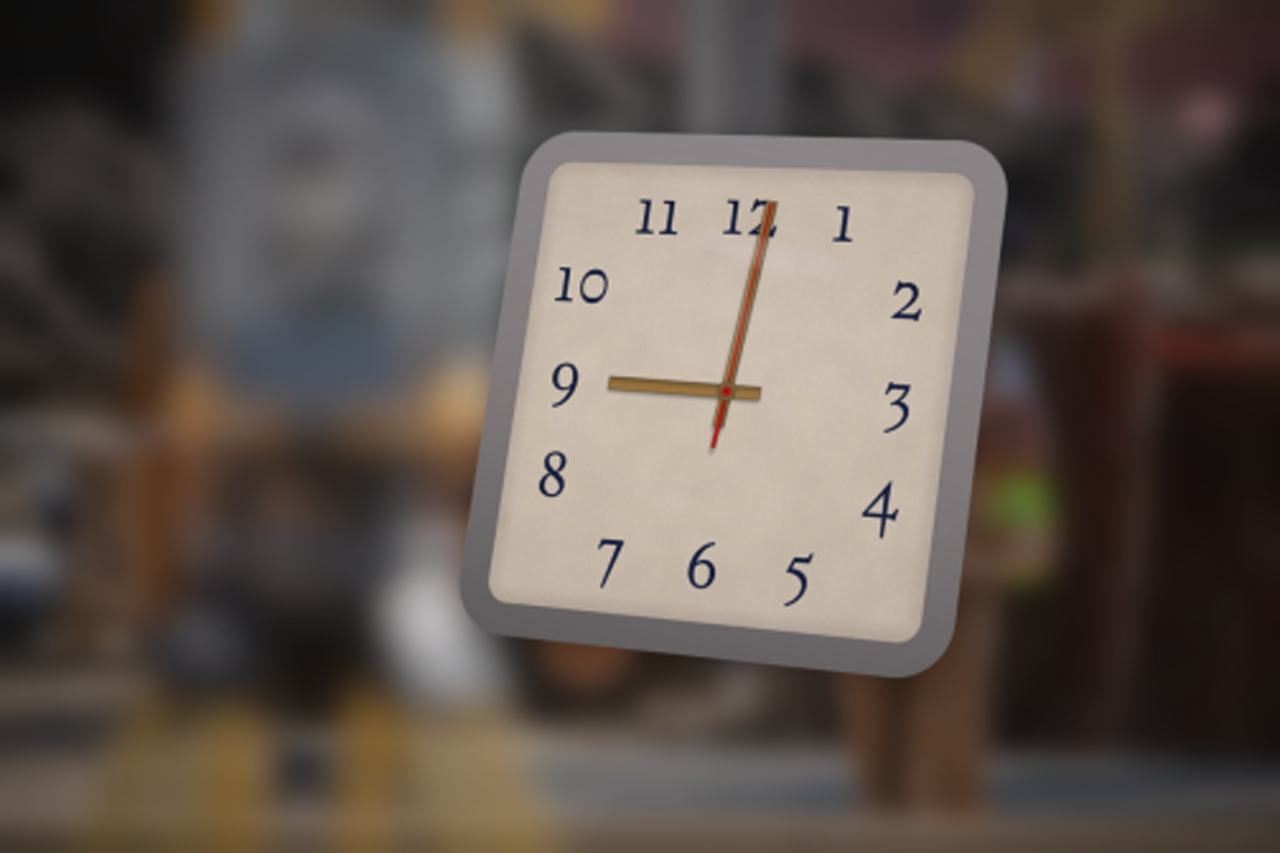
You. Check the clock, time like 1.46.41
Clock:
9.01.01
